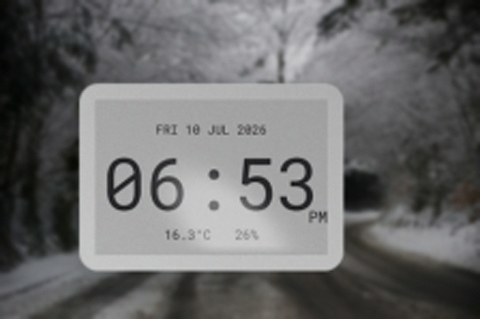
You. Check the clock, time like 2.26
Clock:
6.53
